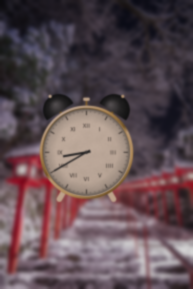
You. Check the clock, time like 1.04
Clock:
8.40
